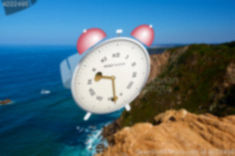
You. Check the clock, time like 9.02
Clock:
9.28
